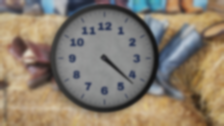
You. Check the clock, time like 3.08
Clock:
4.22
